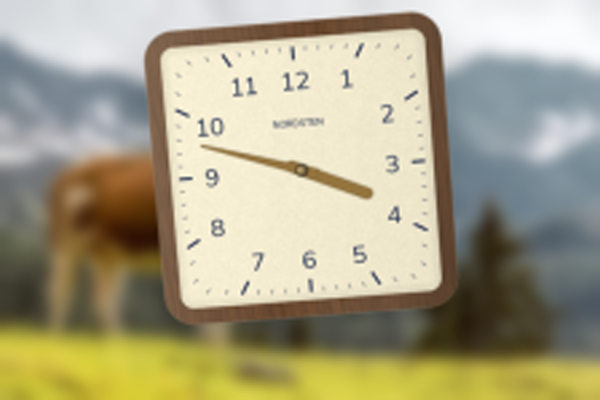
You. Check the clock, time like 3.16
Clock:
3.48
